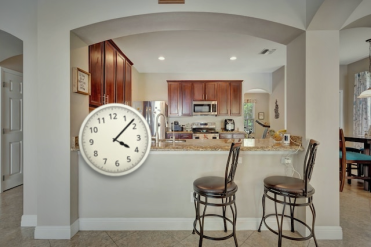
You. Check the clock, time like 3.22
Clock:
4.08
